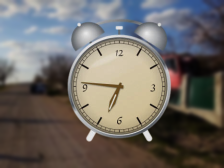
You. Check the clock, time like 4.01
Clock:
6.46
